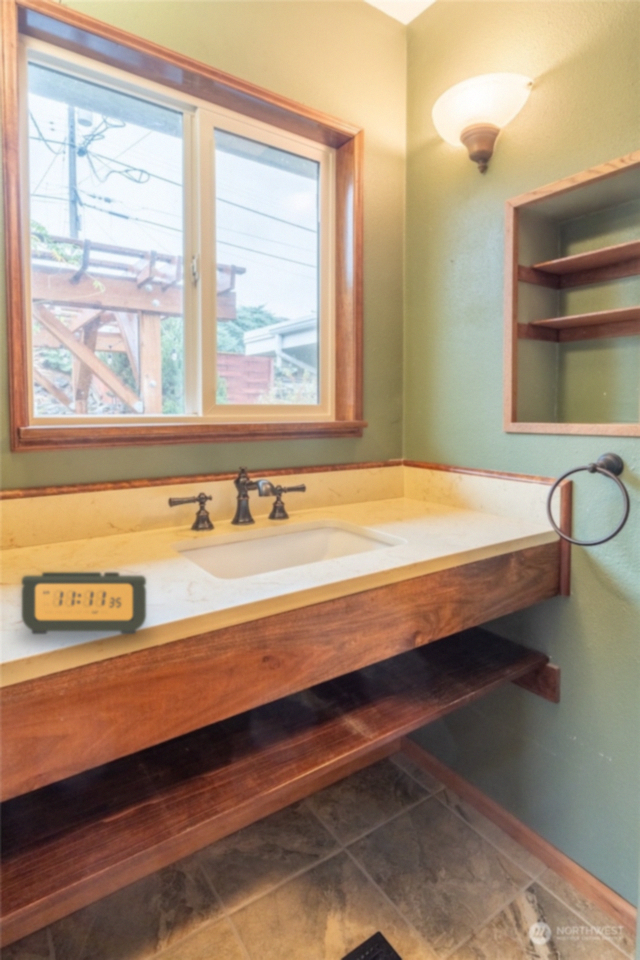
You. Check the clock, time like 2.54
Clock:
11.11
